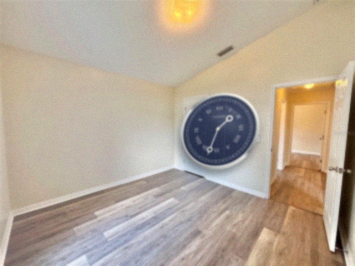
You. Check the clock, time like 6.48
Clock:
1.33
